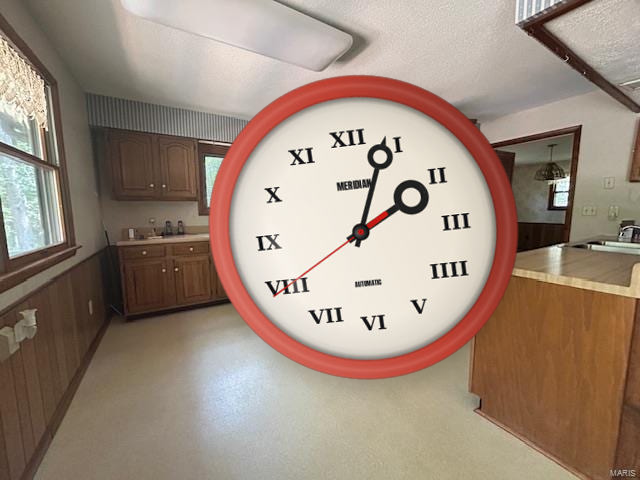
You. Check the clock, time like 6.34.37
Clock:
2.03.40
